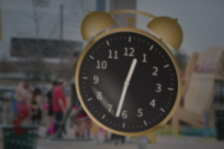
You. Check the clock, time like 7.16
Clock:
12.32
